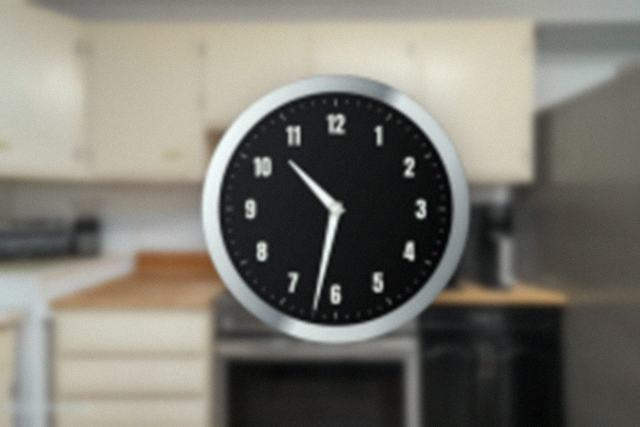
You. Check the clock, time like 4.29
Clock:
10.32
